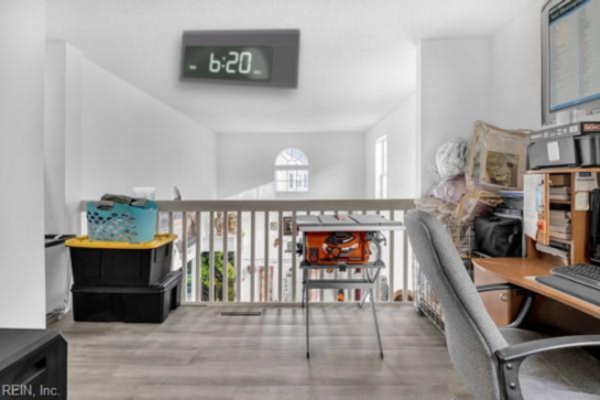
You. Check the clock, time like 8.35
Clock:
6.20
